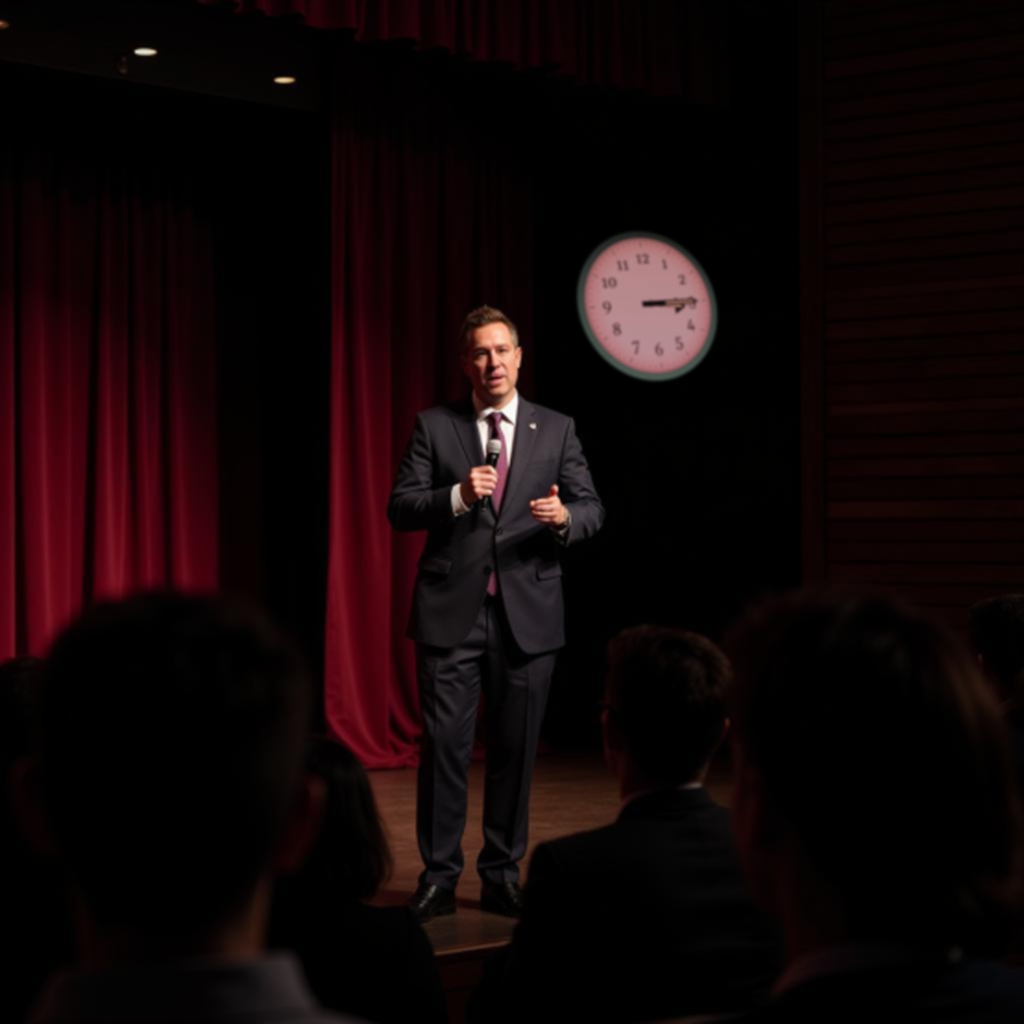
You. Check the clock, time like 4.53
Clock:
3.15
